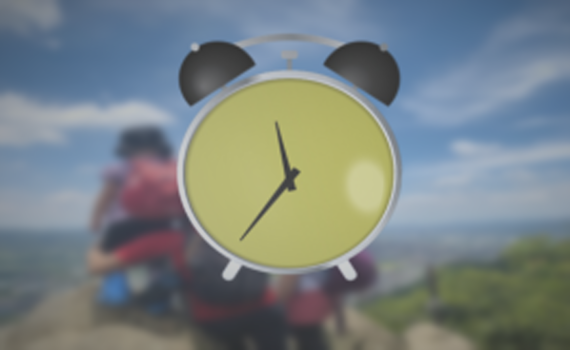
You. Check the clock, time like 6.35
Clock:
11.36
